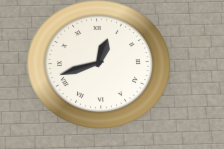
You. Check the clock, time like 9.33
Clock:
12.42
